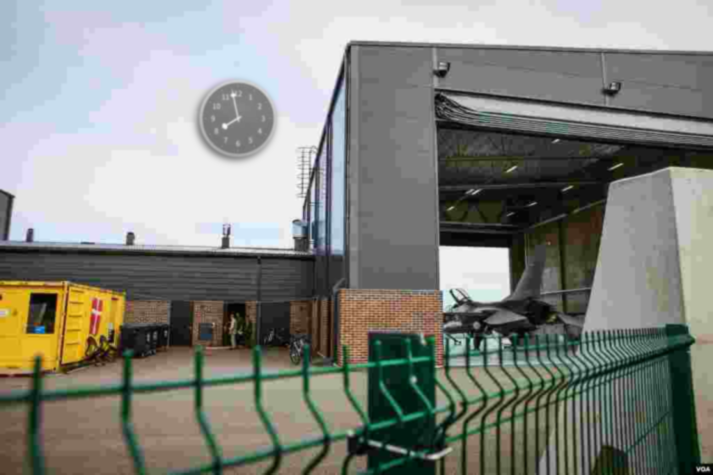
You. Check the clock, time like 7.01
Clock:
7.58
